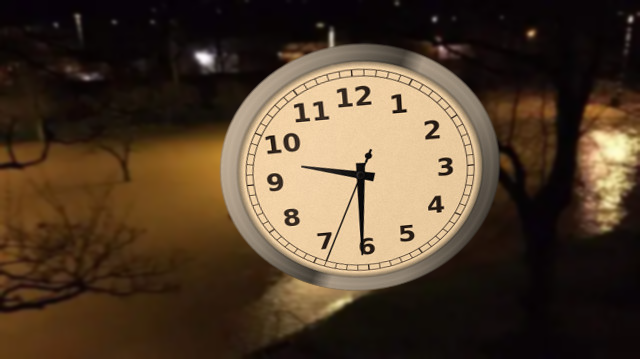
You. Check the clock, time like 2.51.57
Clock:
9.30.34
